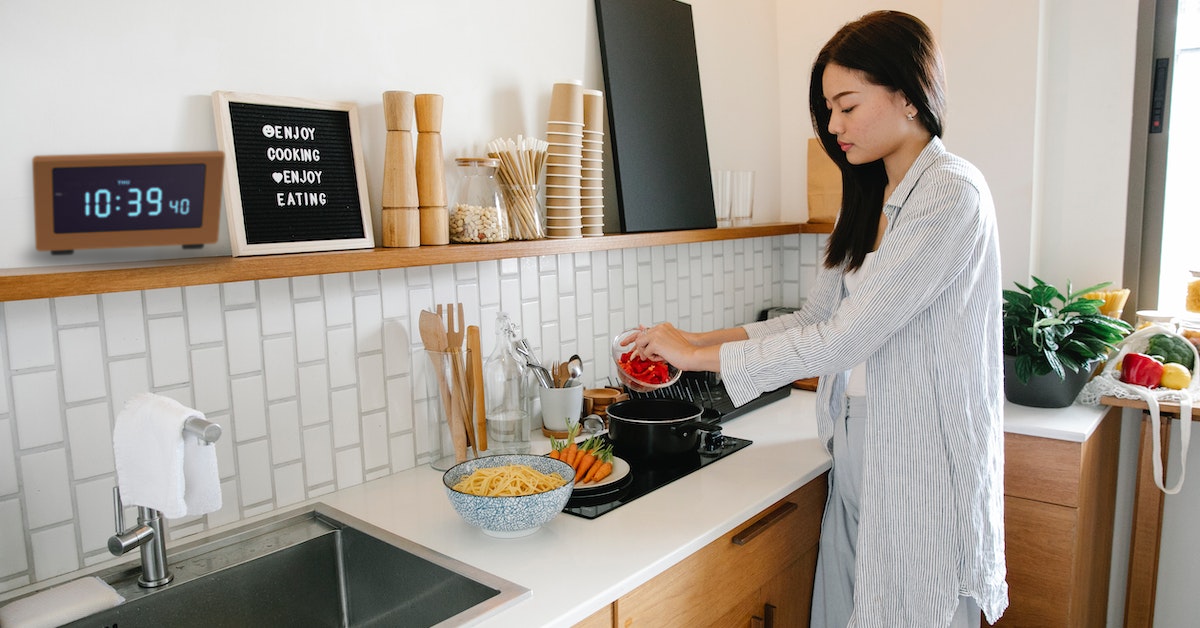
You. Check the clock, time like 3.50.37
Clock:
10.39.40
